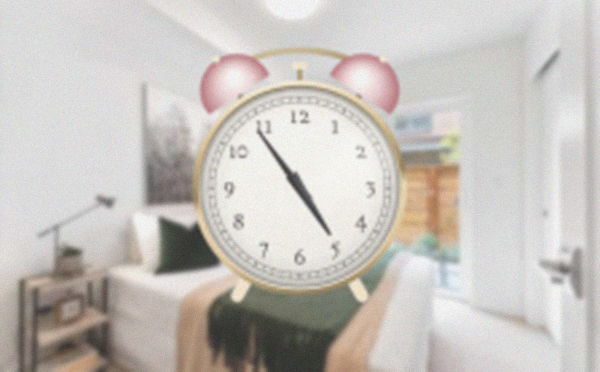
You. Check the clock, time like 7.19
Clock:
4.54
